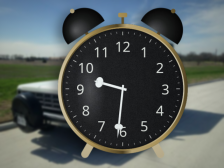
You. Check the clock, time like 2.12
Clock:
9.31
